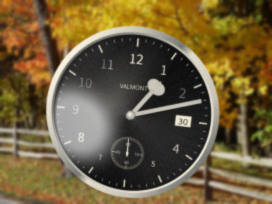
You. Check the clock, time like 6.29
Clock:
1.12
